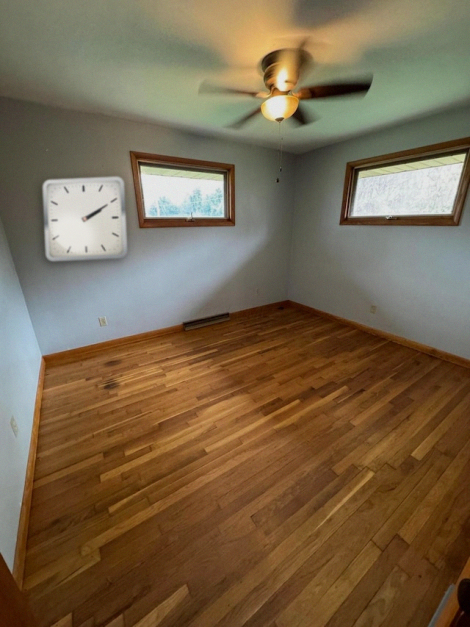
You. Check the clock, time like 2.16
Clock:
2.10
